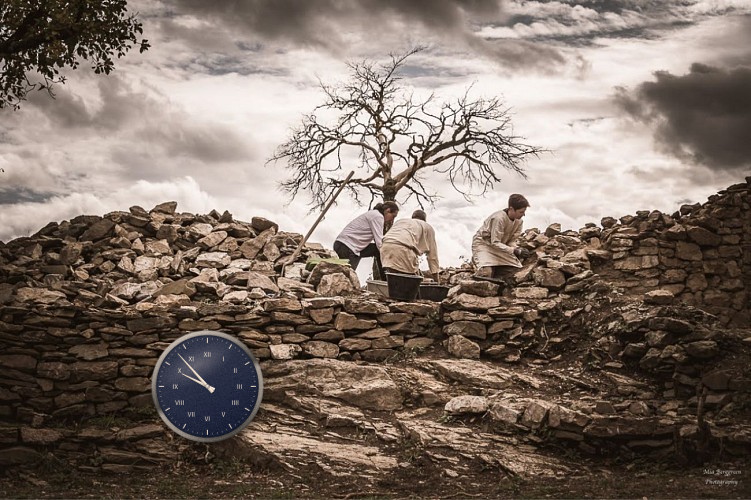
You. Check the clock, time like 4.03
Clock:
9.53
